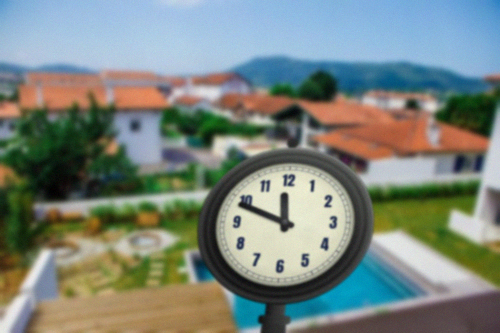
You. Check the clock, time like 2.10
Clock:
11.49
